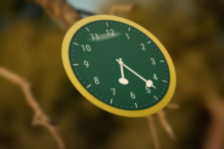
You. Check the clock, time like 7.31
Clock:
6.23
